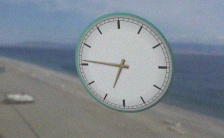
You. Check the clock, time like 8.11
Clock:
6.46
